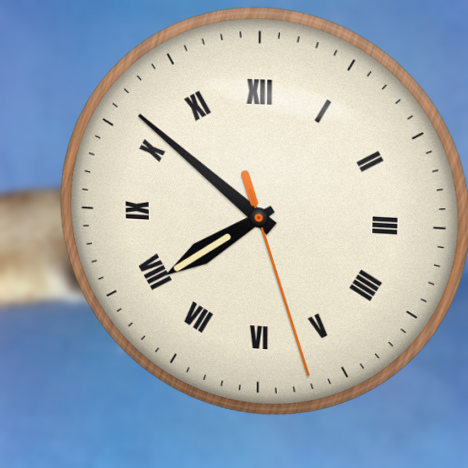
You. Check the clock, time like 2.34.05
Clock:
7.51.27
